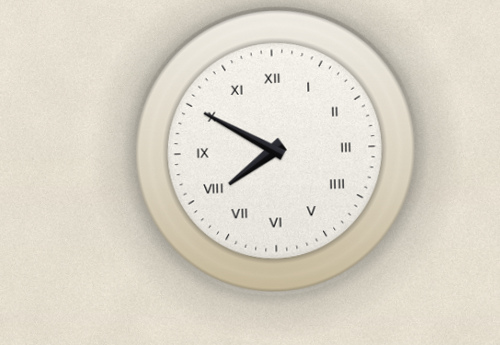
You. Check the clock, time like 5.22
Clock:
7.50
